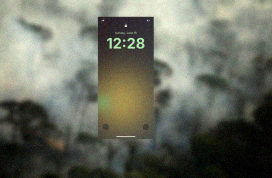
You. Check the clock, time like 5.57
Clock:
12.28
